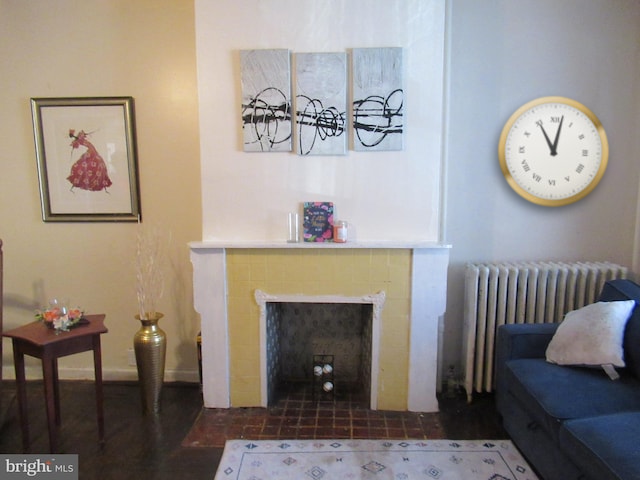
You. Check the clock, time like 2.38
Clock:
11.02
